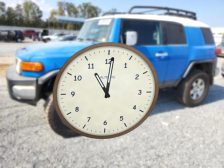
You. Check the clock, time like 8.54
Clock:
11.01
